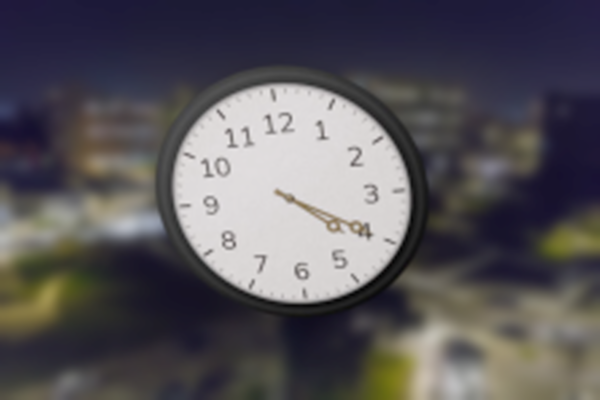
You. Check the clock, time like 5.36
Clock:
4.20
